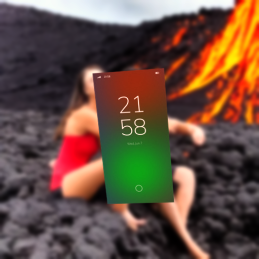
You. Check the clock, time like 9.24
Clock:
21.58
